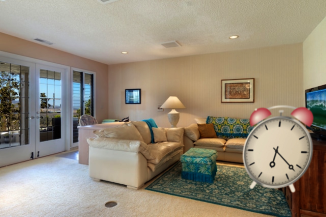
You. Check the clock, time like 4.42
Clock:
6.22
